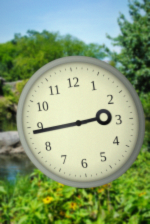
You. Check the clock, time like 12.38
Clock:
2.44
